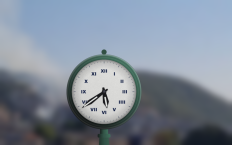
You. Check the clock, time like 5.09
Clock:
5.39
